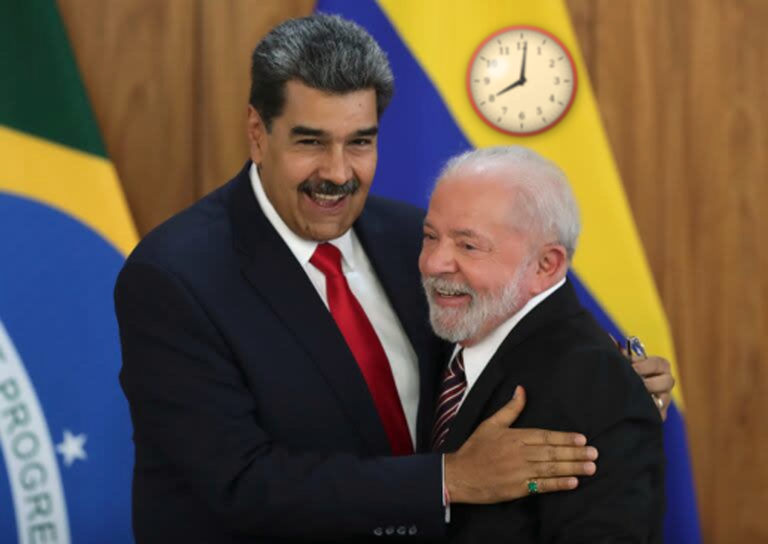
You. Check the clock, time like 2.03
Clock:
8.01
